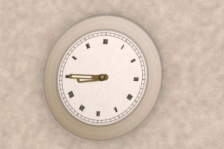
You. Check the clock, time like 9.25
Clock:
8.45
